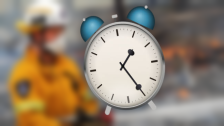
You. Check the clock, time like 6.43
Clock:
1.25
